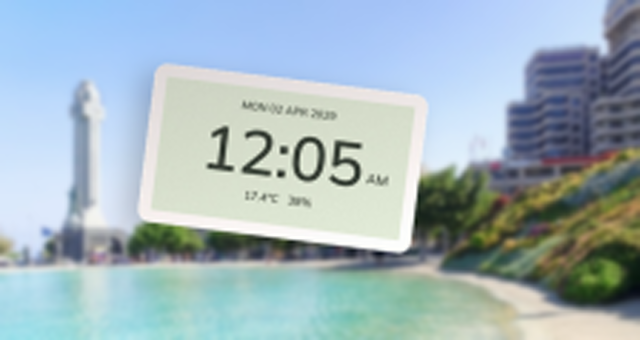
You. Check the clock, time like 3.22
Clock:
12.05
